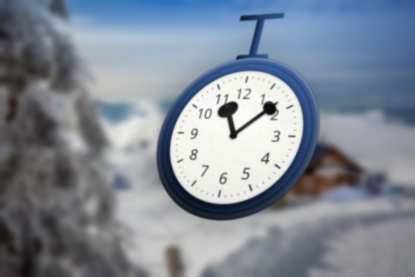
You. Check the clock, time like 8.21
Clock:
11.08
